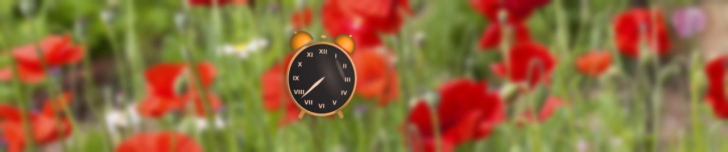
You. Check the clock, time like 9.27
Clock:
7.38
